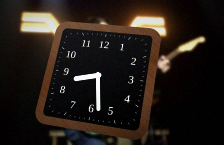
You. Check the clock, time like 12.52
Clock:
8.28
